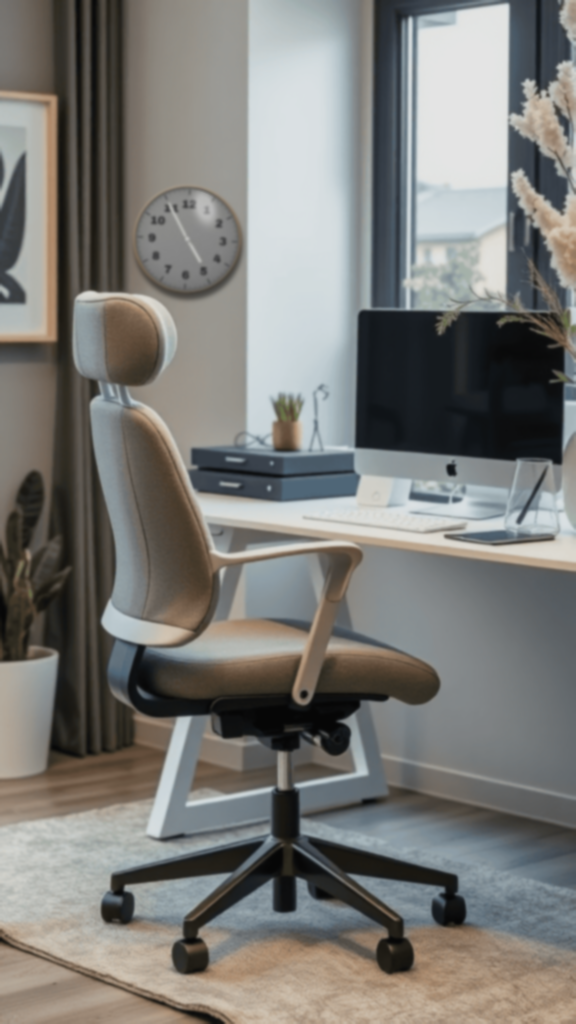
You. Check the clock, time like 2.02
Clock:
4.55
